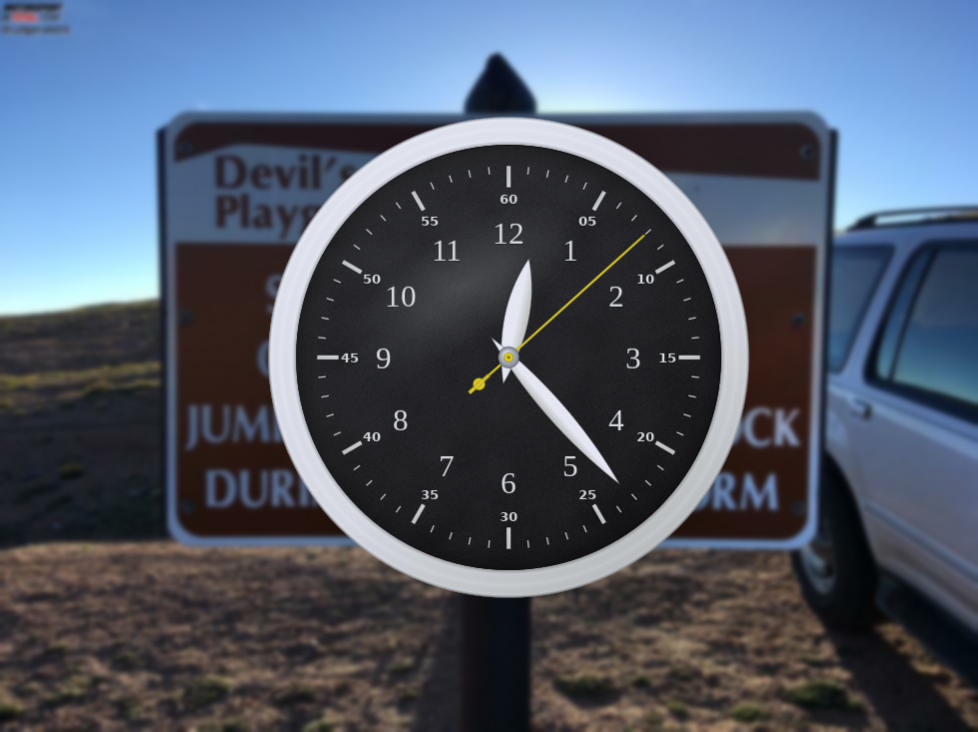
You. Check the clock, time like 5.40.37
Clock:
12.23.08
